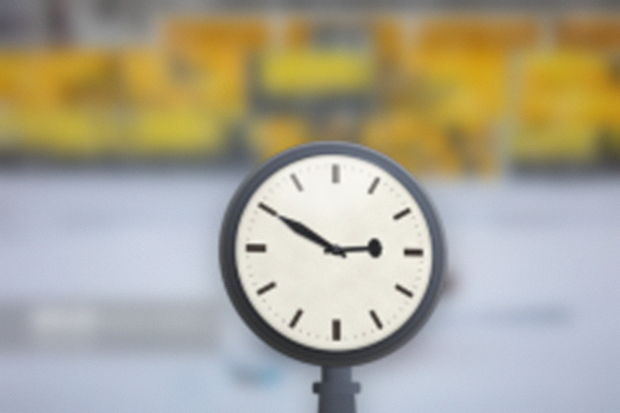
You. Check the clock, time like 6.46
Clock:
2.50
